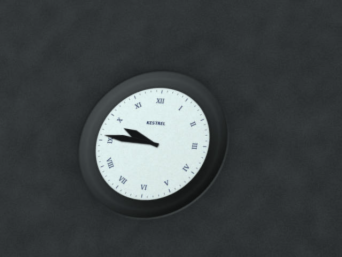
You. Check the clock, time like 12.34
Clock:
9.46
